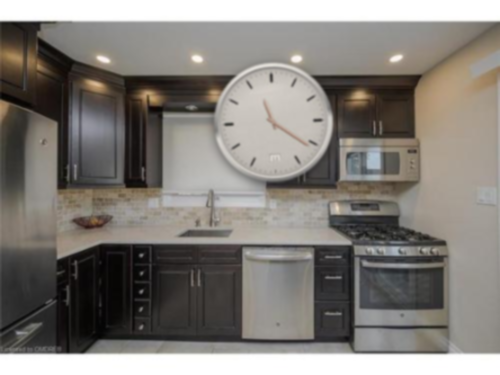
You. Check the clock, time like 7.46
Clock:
11.21
